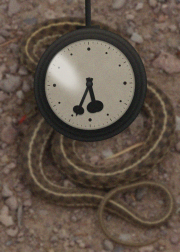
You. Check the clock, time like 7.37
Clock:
5.34
